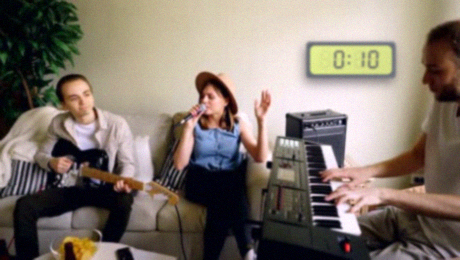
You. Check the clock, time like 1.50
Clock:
0.10
